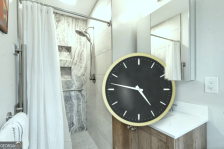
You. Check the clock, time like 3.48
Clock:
4.47
